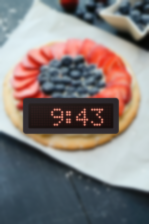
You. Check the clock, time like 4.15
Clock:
9.43
